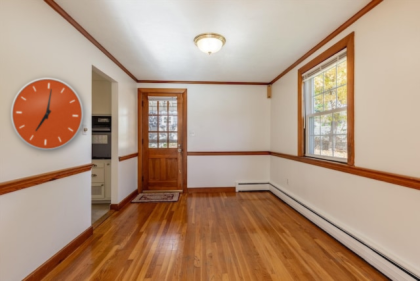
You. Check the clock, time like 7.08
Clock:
7.01
